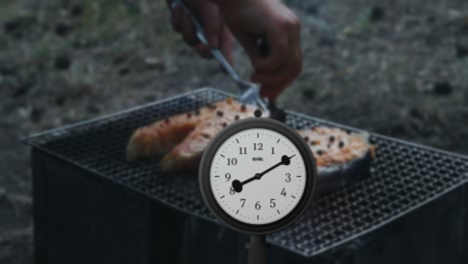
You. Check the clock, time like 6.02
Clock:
8.10
